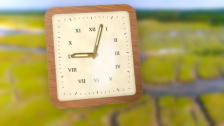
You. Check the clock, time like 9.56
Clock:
9.03
